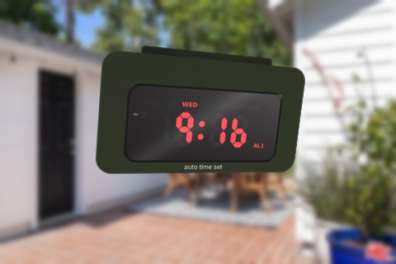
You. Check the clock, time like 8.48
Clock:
9.16
